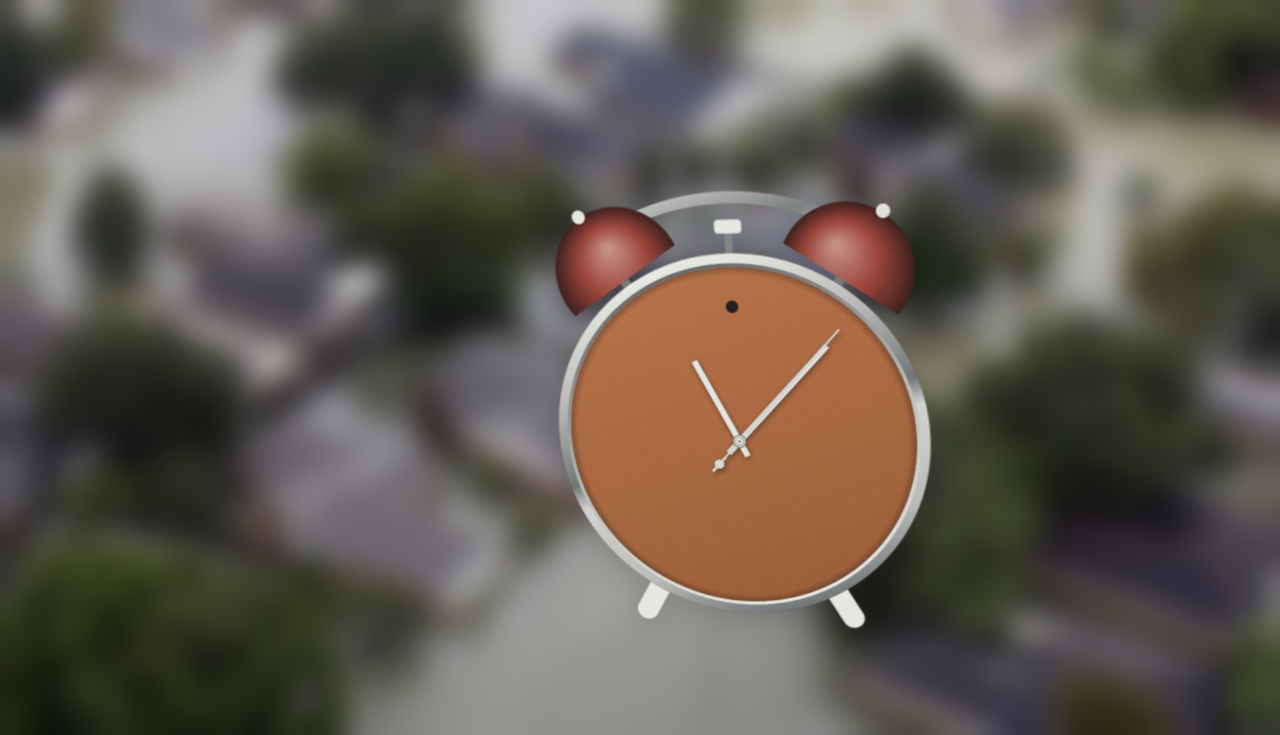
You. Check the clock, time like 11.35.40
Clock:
11.07.07
